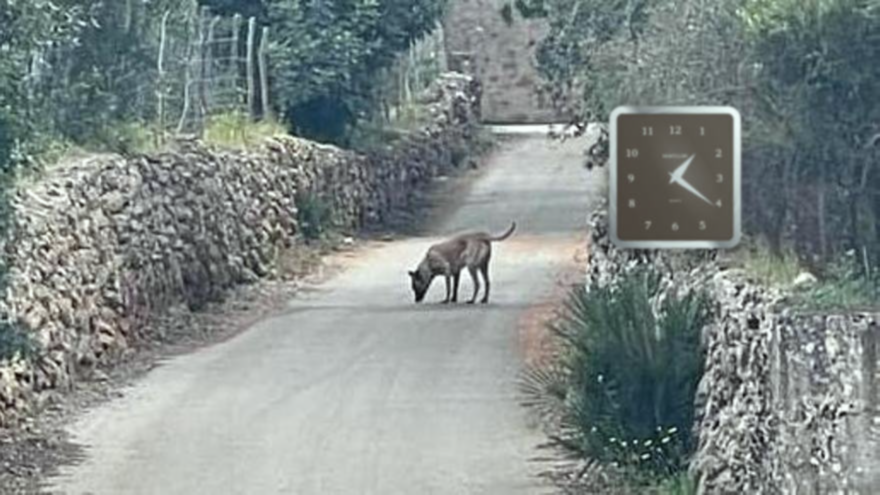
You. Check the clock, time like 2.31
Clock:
1.21
